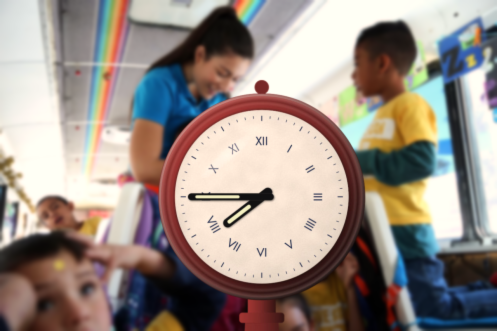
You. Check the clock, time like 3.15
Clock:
7.45
